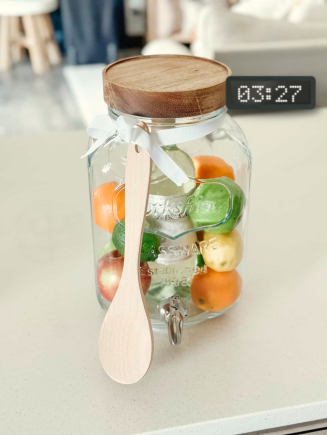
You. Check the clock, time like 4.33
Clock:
3.27
